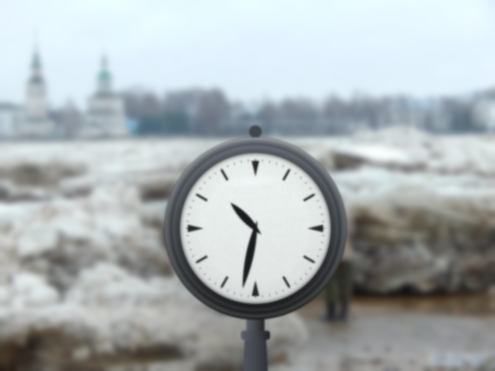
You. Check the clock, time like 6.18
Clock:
10.32
